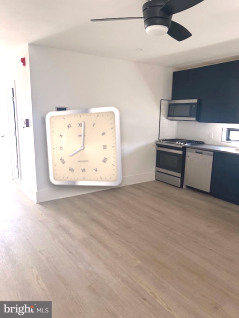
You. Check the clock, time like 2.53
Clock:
8.01
